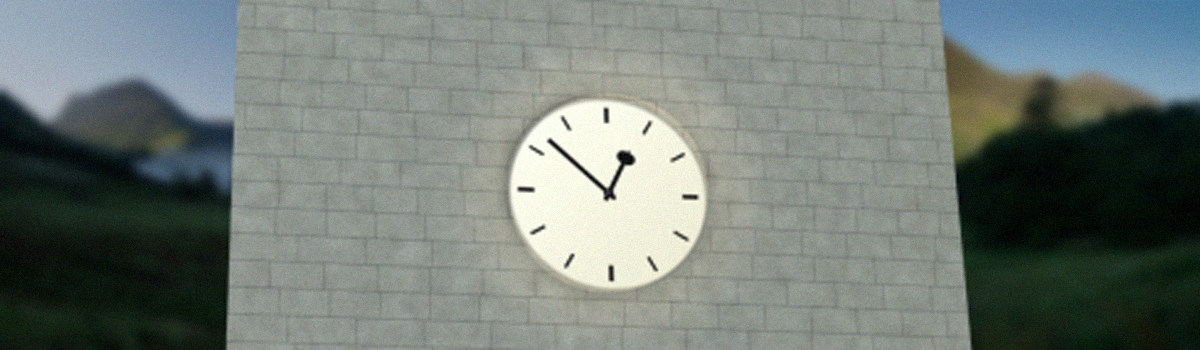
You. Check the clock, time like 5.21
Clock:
12.52
